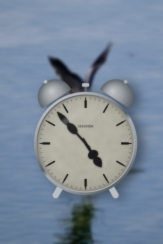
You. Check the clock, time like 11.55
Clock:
4.53
